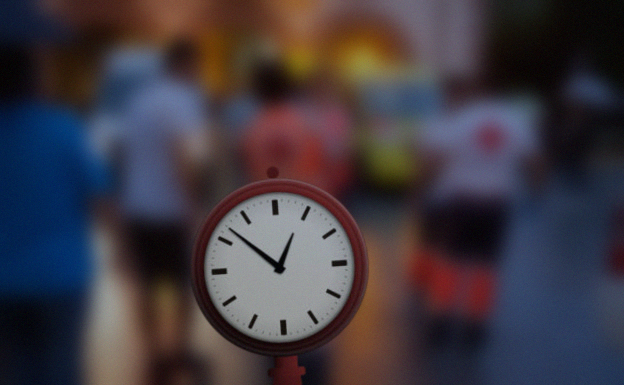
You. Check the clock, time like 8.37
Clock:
12.52
